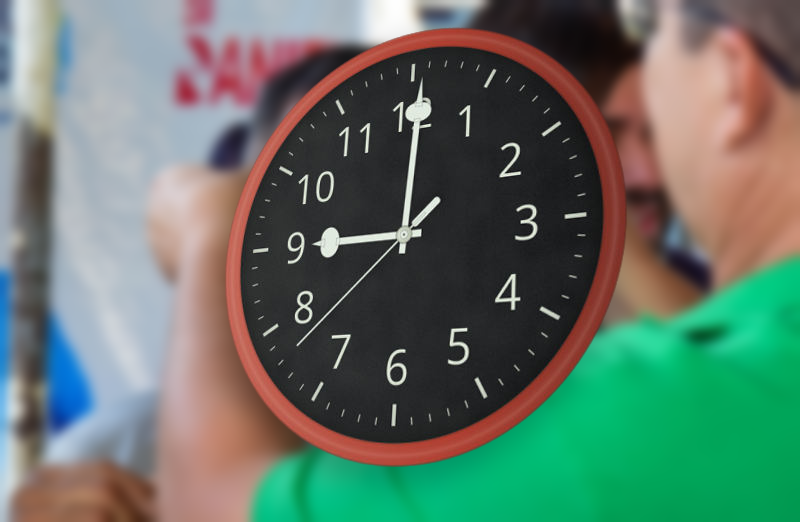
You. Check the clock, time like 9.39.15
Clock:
9.00.38
